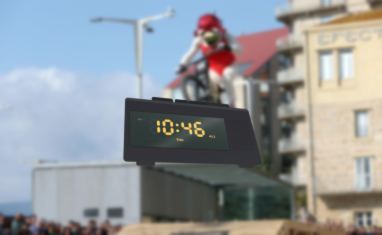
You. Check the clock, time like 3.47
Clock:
10.46
